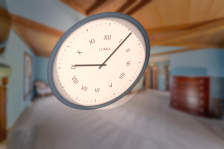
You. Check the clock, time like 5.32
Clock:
9.06
